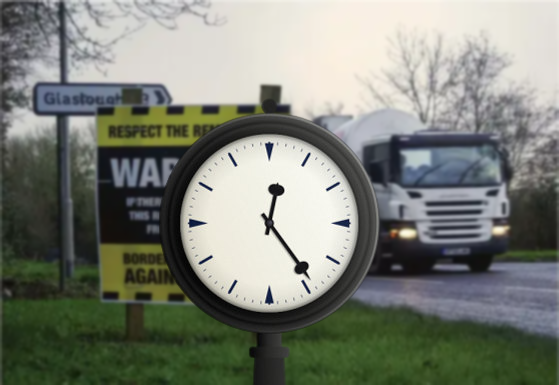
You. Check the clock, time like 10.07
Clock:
12.24
